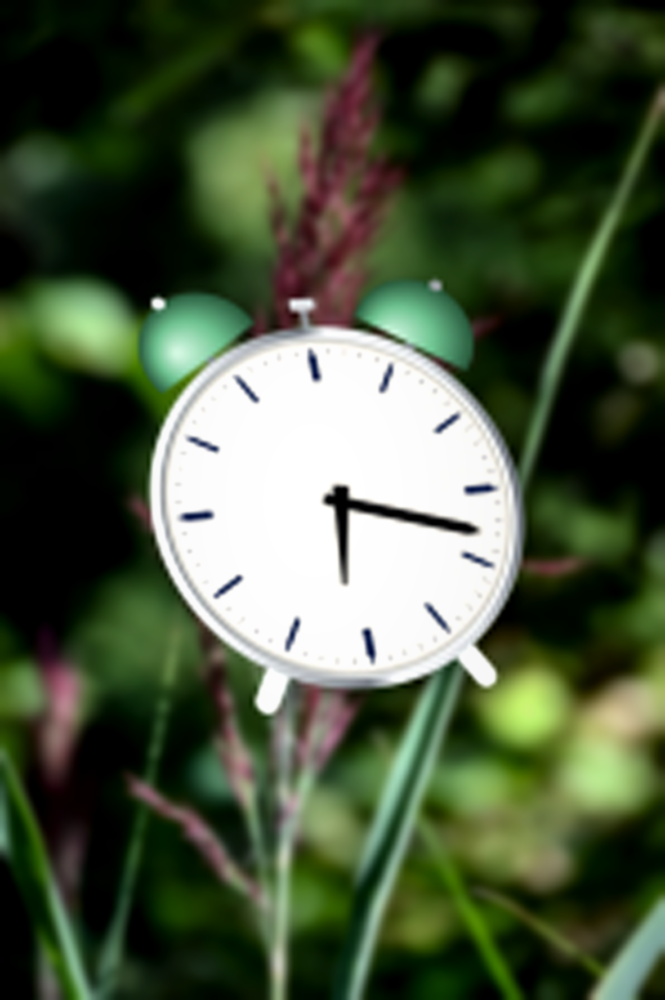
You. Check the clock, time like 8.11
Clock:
6.18
